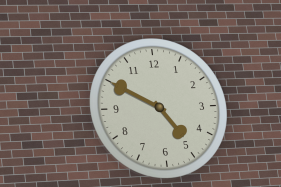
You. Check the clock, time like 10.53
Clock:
4.50
